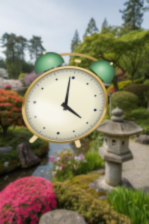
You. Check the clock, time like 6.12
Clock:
3.59
